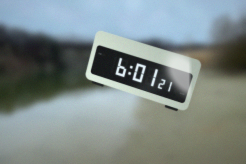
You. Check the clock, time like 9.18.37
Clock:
6.01.21
